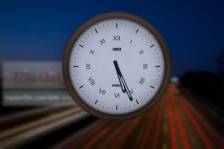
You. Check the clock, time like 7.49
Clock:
5.26
